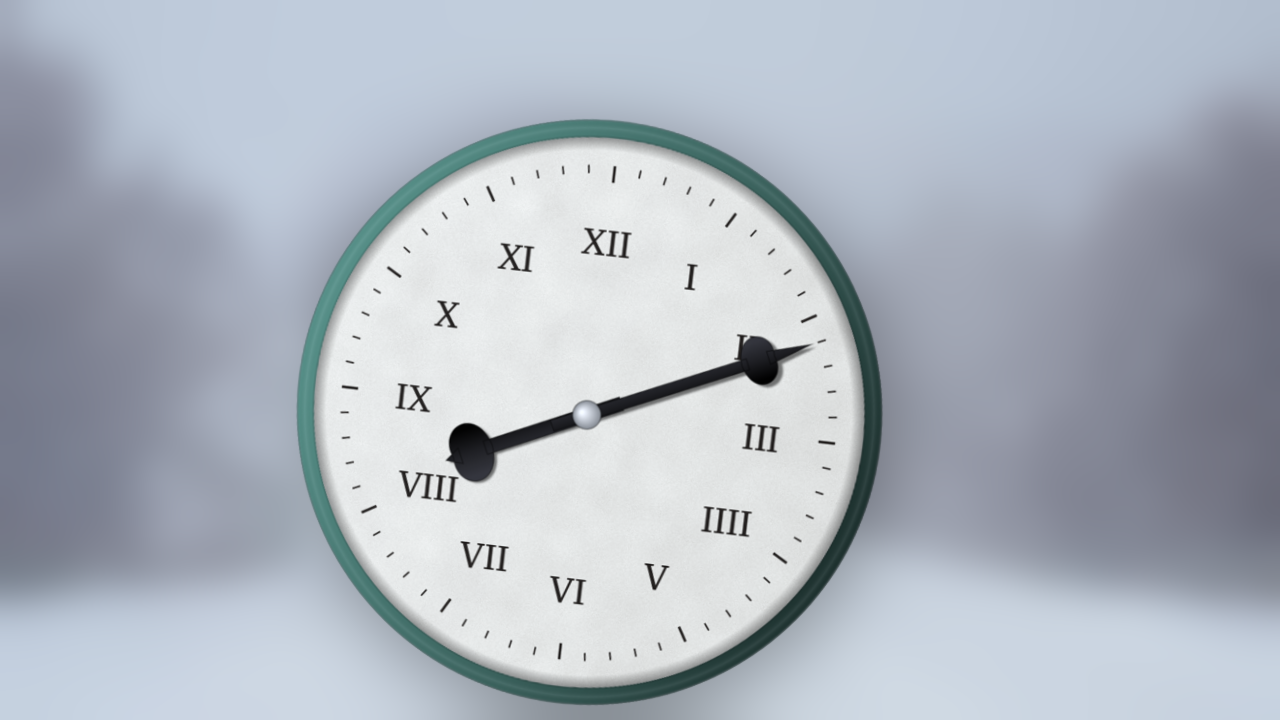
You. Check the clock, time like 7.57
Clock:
8.11
